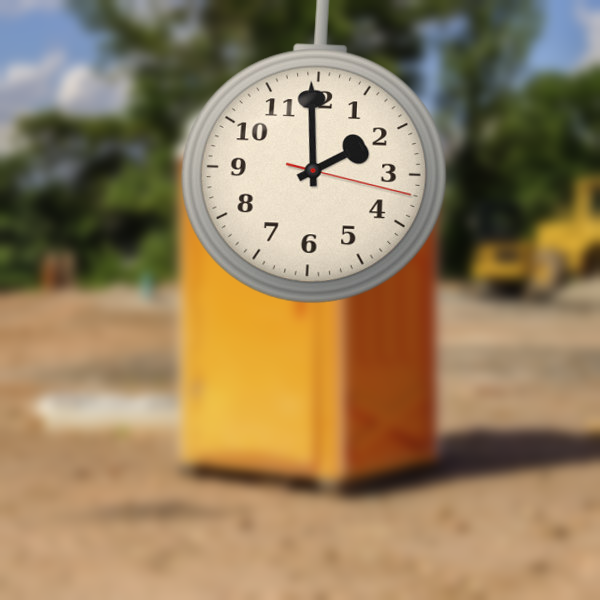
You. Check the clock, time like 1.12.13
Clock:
1.59.17
